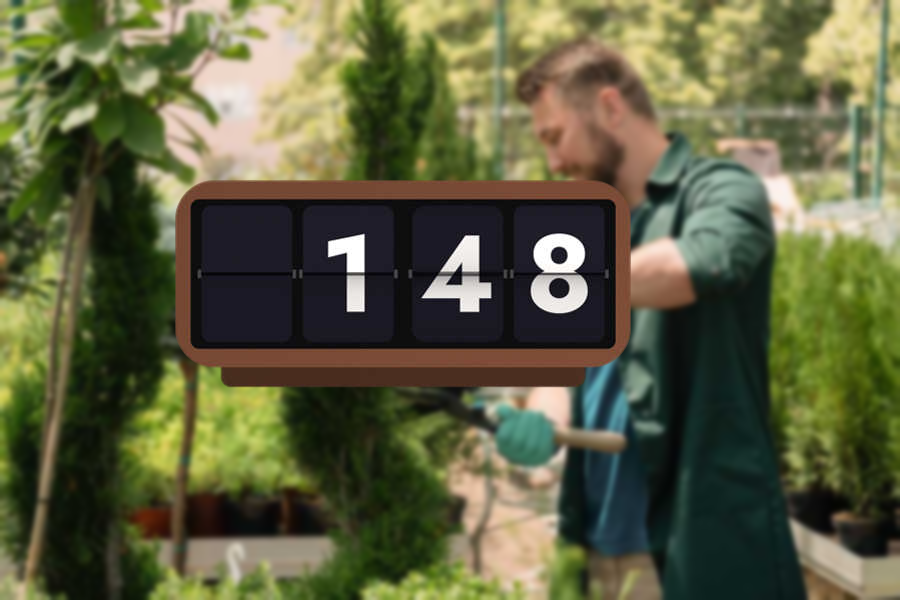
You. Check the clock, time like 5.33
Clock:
1.48
